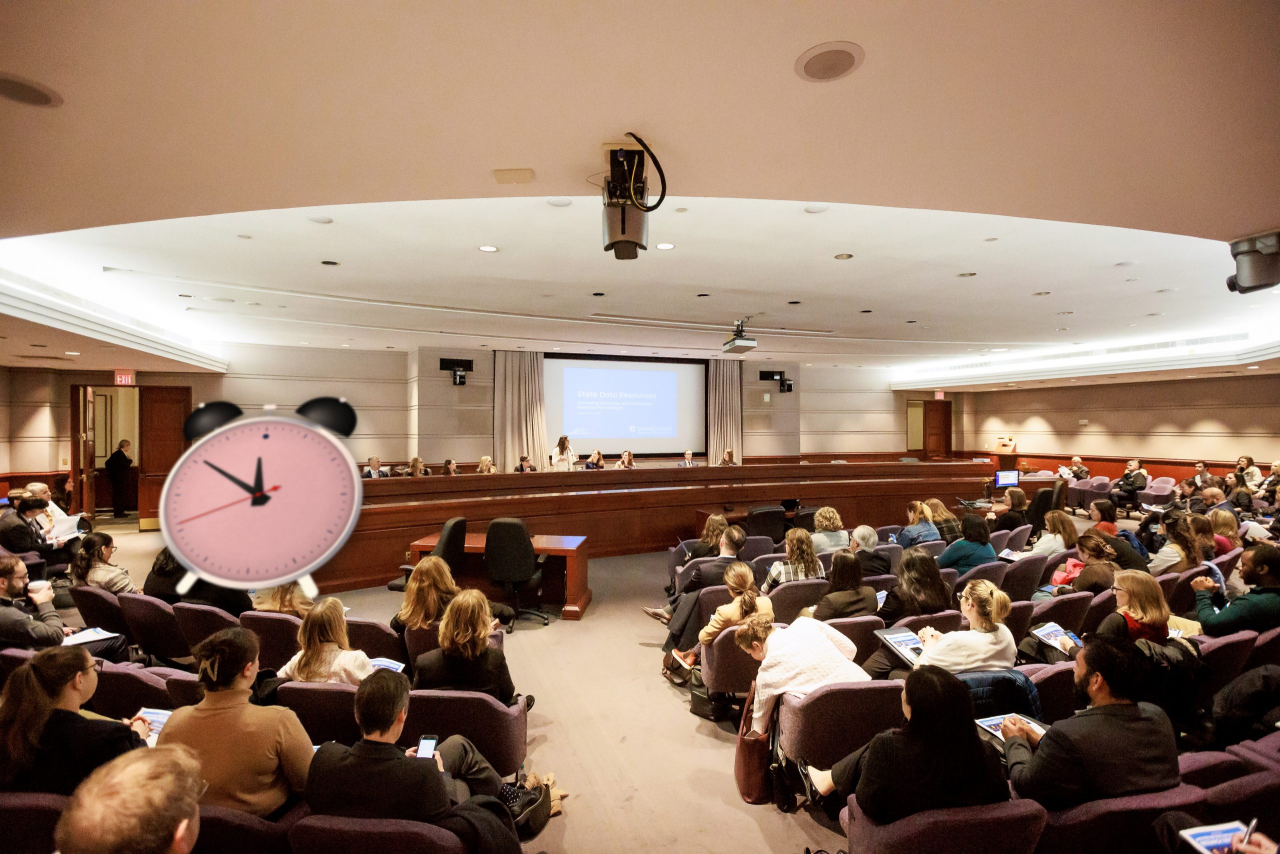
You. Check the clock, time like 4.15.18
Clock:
11.50.41
